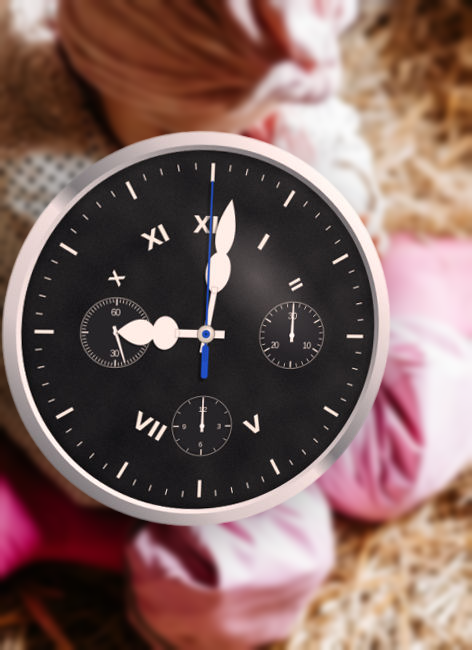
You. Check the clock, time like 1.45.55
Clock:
9.01.27
